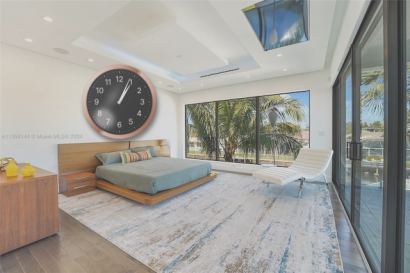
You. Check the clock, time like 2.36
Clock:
1.04
